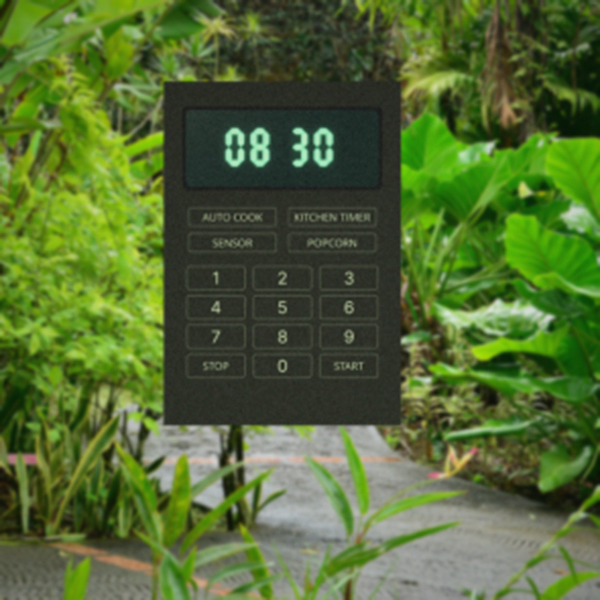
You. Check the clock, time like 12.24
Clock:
8.30
